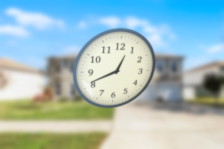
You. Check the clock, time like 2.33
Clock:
12.41
